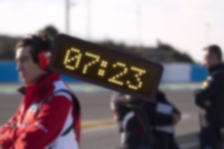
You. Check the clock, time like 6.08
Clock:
7.23
